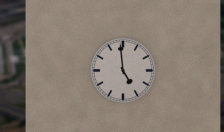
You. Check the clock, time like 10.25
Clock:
4.59
